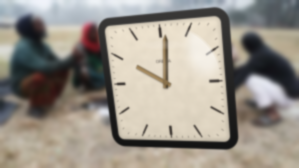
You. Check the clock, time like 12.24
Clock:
10.01
